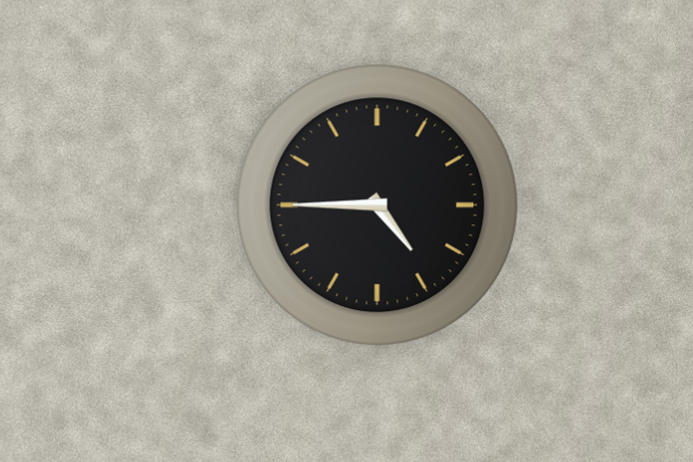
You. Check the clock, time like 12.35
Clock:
4.45
